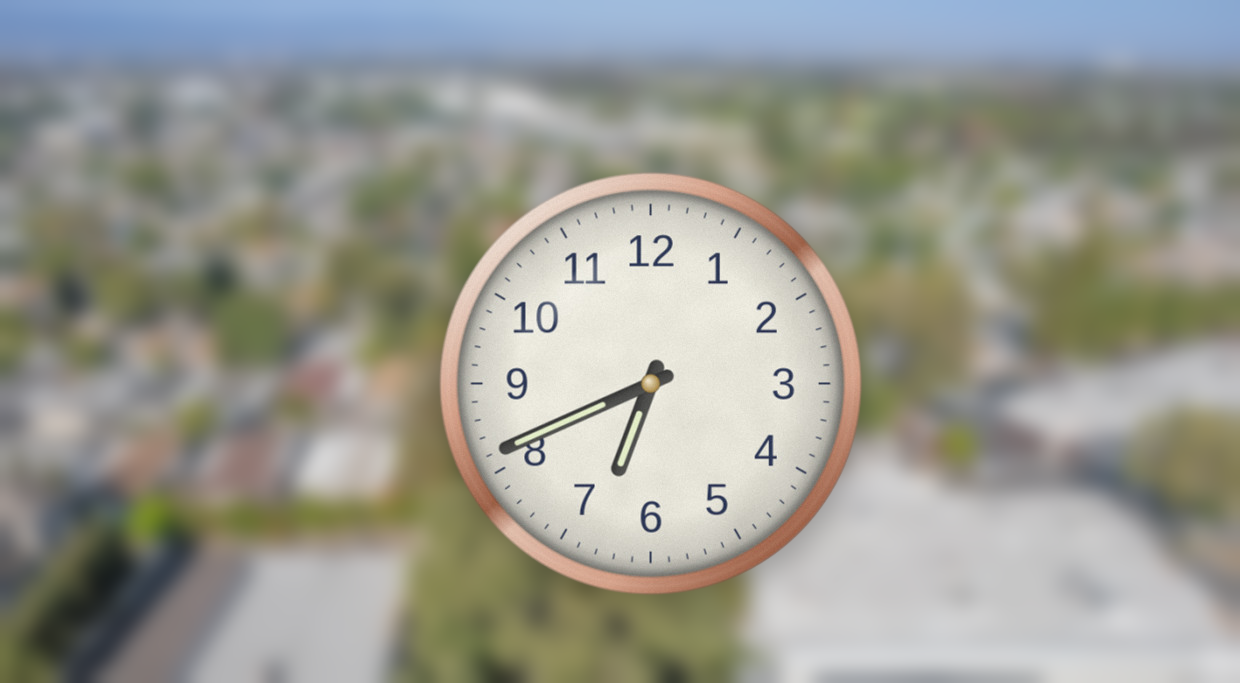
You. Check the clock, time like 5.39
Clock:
6.41
